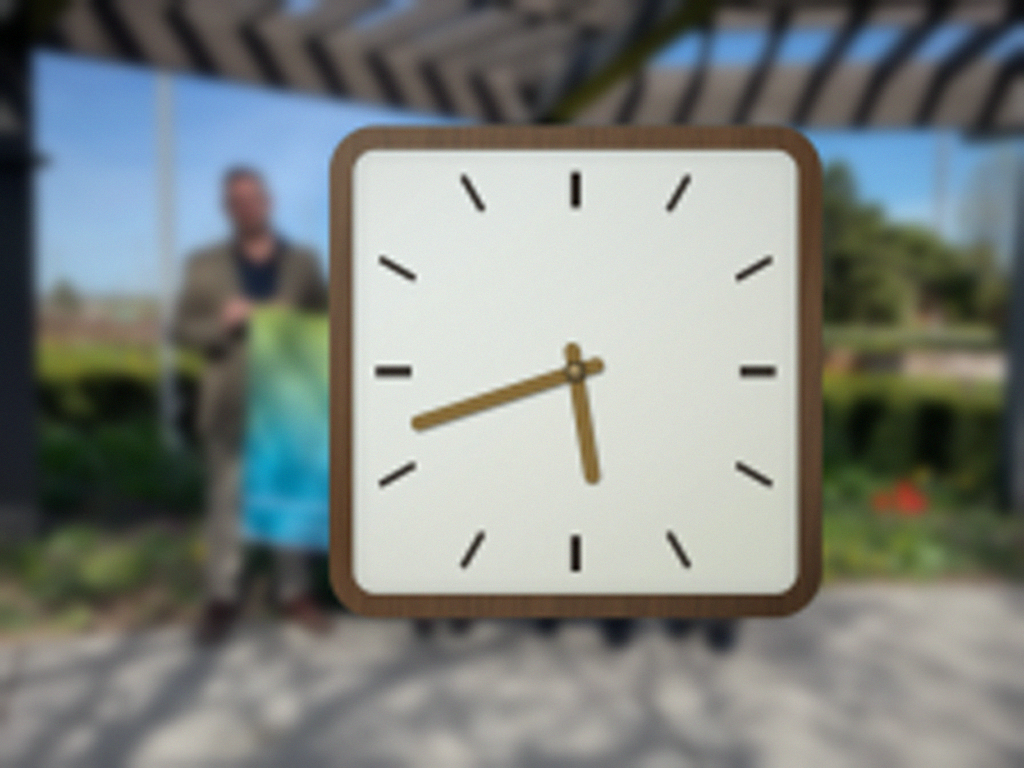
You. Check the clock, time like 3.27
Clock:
5.42
